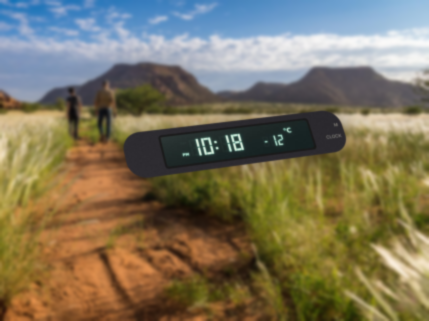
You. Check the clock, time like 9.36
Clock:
10.18
